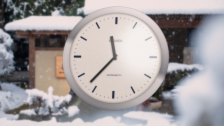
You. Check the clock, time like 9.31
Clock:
11.37
